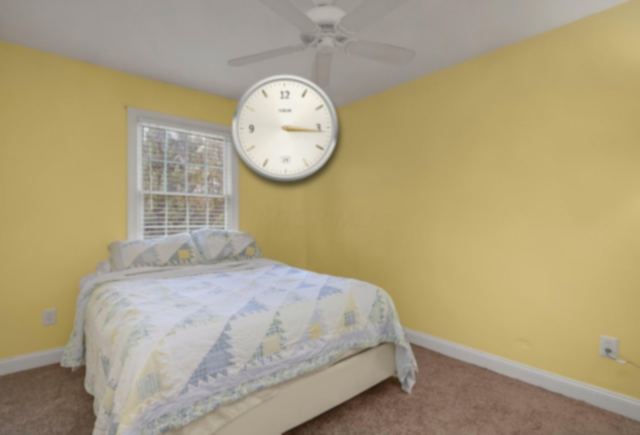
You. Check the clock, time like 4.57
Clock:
3.16
